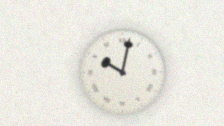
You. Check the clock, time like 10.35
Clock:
10.02
